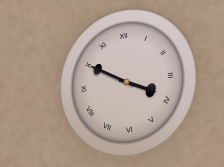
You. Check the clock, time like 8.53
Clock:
3.50
